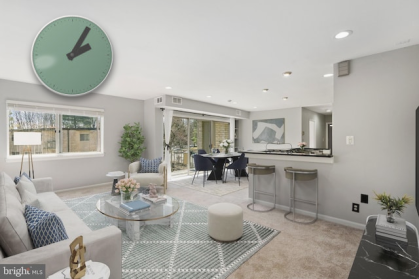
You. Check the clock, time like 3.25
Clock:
2.05
